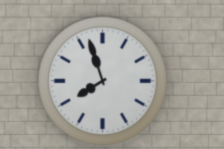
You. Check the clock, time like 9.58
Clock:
7.57
